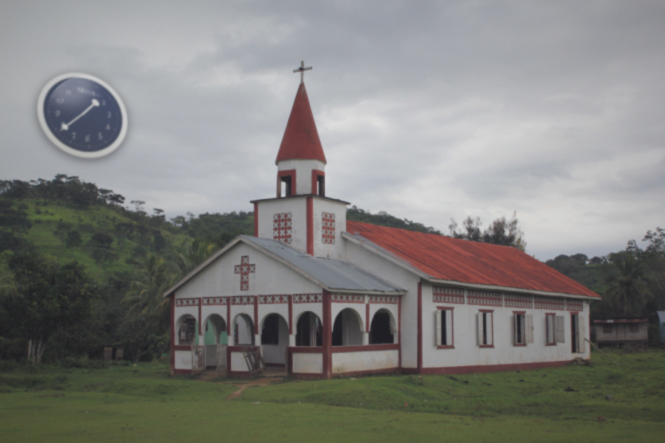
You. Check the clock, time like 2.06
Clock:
1.39
